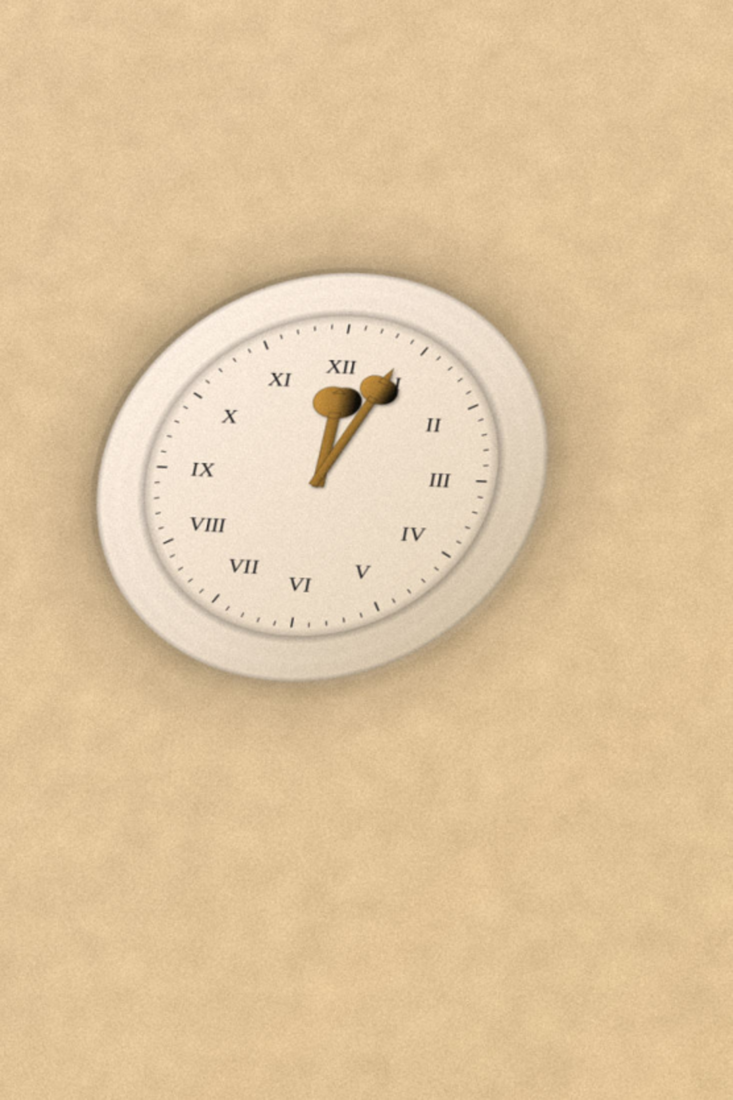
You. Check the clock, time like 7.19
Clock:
12.04
